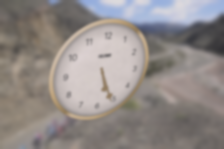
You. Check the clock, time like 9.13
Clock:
5.26
